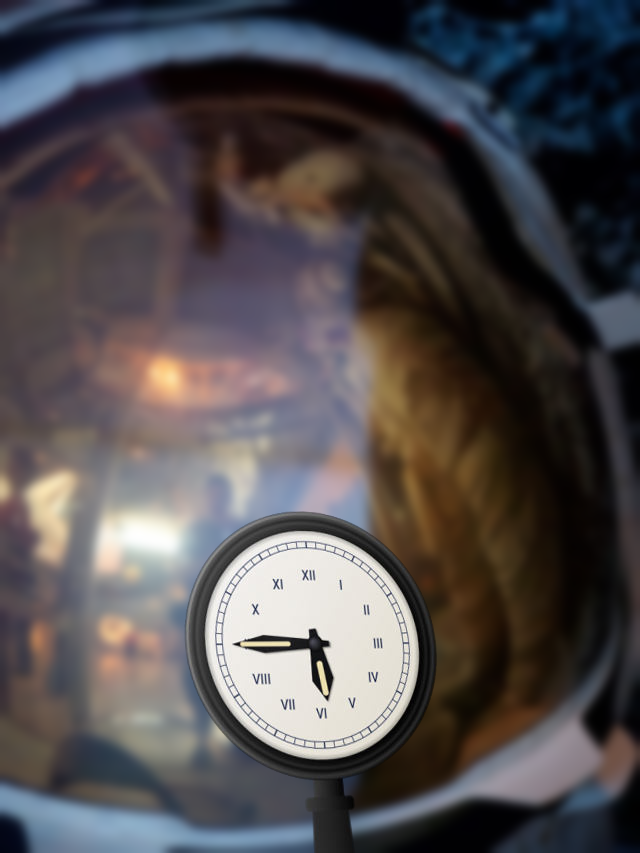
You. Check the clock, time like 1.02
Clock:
5.45
